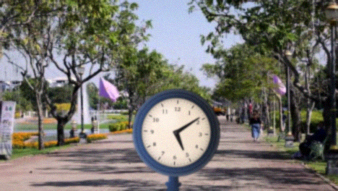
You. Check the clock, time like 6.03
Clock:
5.09
